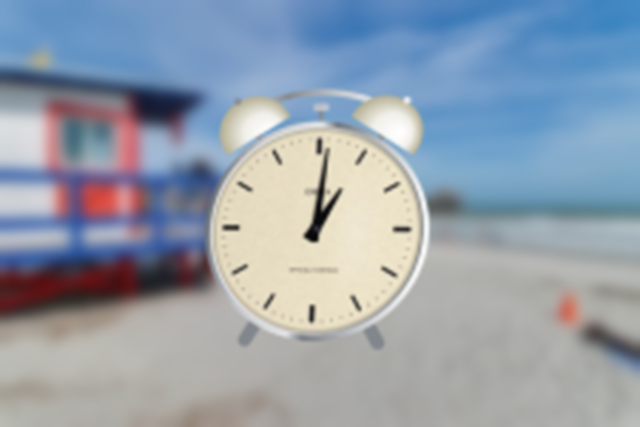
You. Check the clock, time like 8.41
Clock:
1.01
